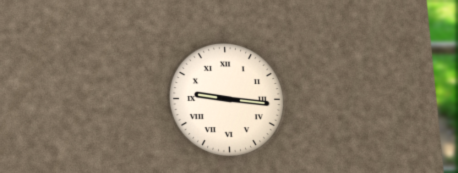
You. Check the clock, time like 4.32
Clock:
9.16
